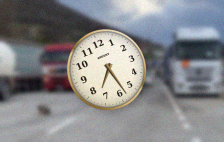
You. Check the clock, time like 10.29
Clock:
7.28
